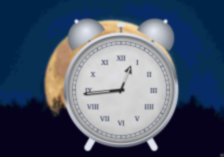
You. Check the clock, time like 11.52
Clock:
12.44
